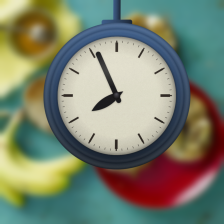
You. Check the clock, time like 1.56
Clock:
7.56
